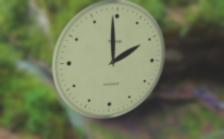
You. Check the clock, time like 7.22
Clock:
1.59
